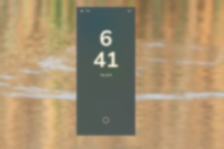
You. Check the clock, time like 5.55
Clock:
6.41
